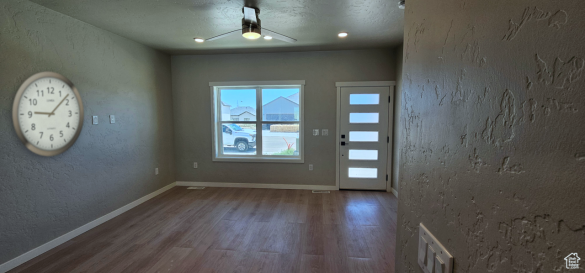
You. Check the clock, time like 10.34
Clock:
9.08
